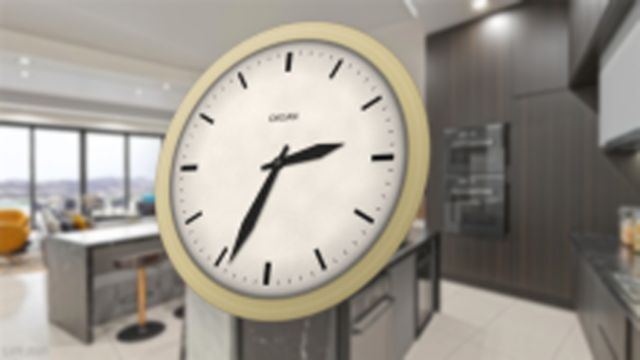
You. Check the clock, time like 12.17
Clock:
2.34
